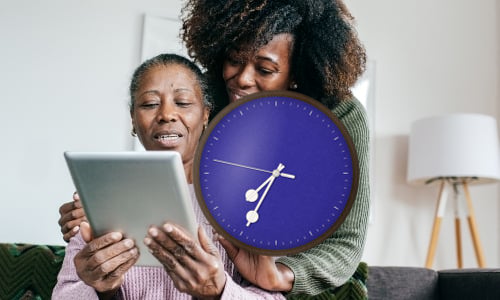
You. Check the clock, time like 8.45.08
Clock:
7.34.47
